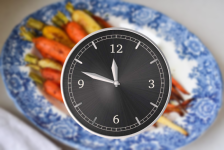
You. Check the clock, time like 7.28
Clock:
11.48
